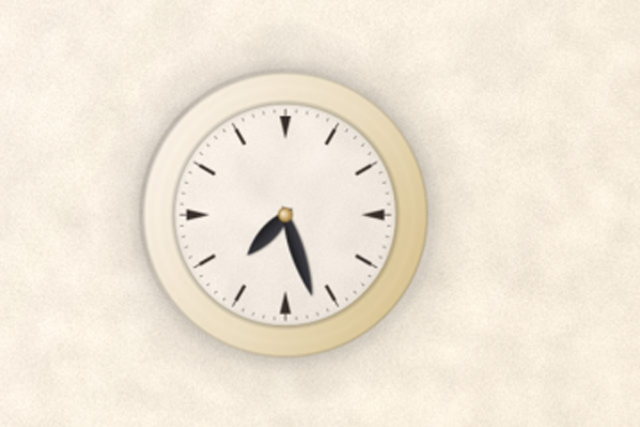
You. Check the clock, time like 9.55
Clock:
7.27
